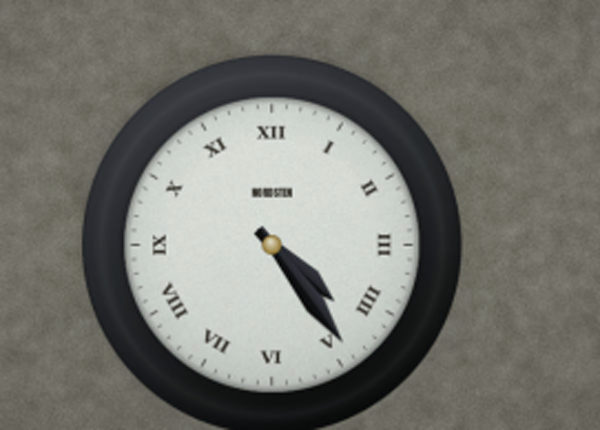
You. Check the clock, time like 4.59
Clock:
4.24
